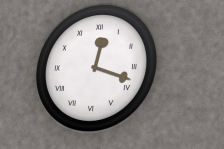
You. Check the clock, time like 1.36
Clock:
12.18
